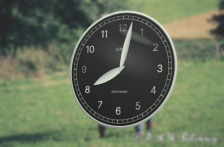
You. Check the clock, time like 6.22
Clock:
8.02
